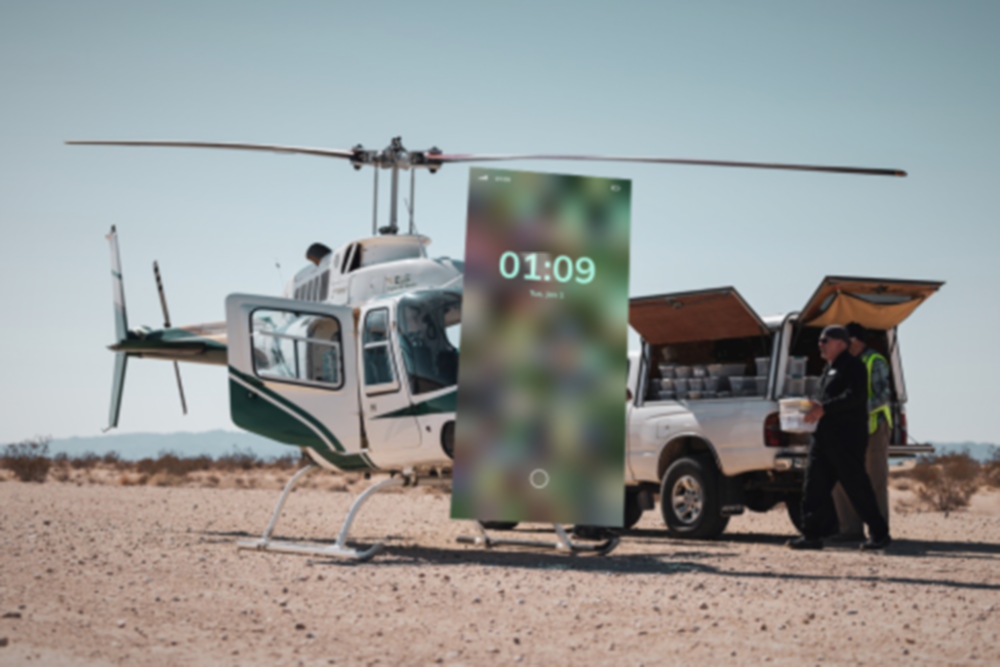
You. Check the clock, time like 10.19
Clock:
1.09
